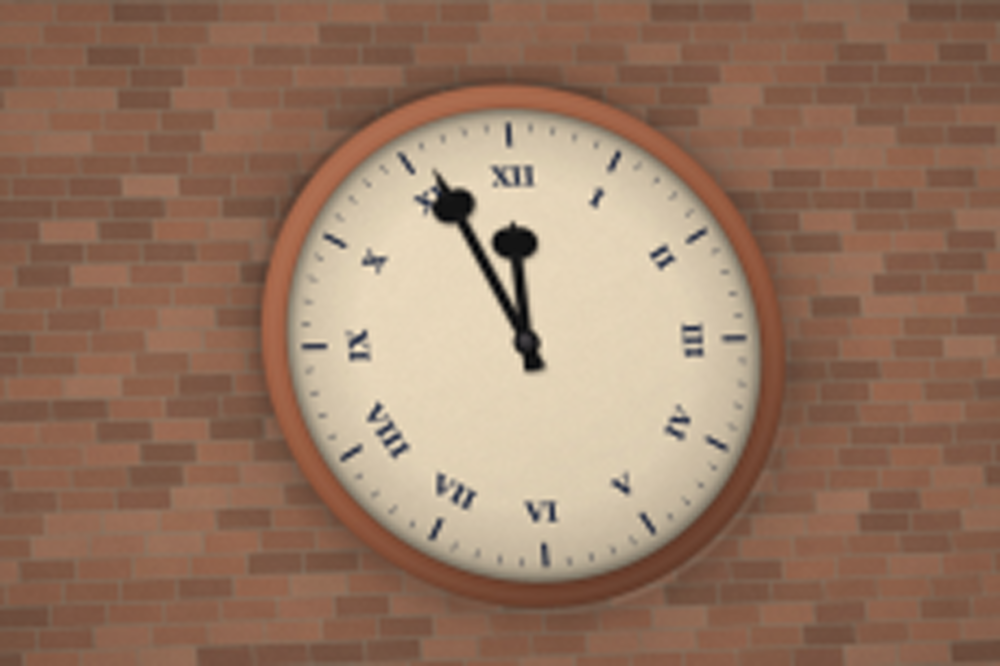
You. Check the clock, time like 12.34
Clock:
11.56
